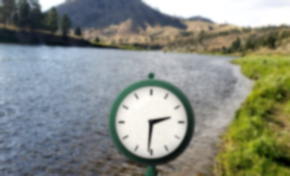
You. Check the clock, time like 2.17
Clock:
2.31
